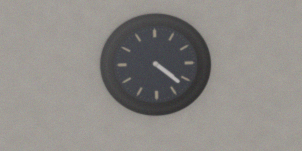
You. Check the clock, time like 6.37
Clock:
4.22
